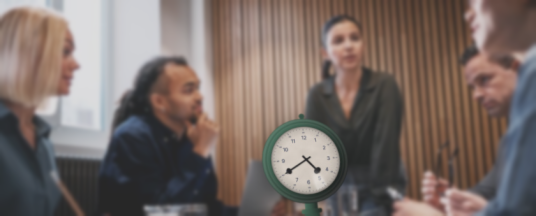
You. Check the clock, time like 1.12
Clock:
4.40
